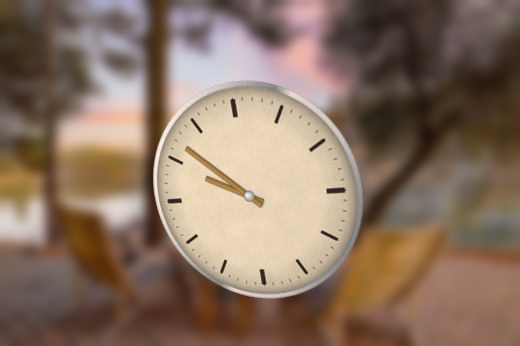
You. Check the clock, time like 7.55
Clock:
9.52
